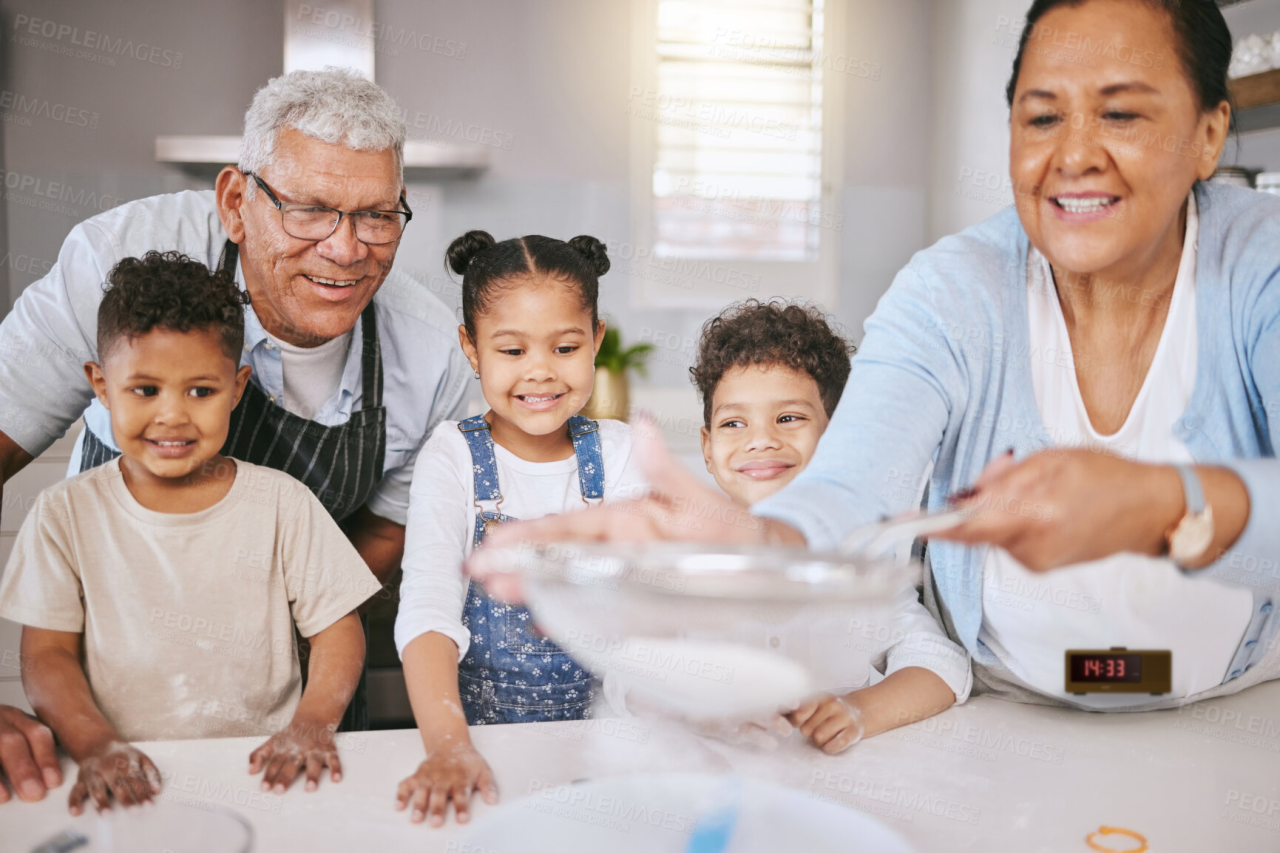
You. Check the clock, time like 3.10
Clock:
14.33
